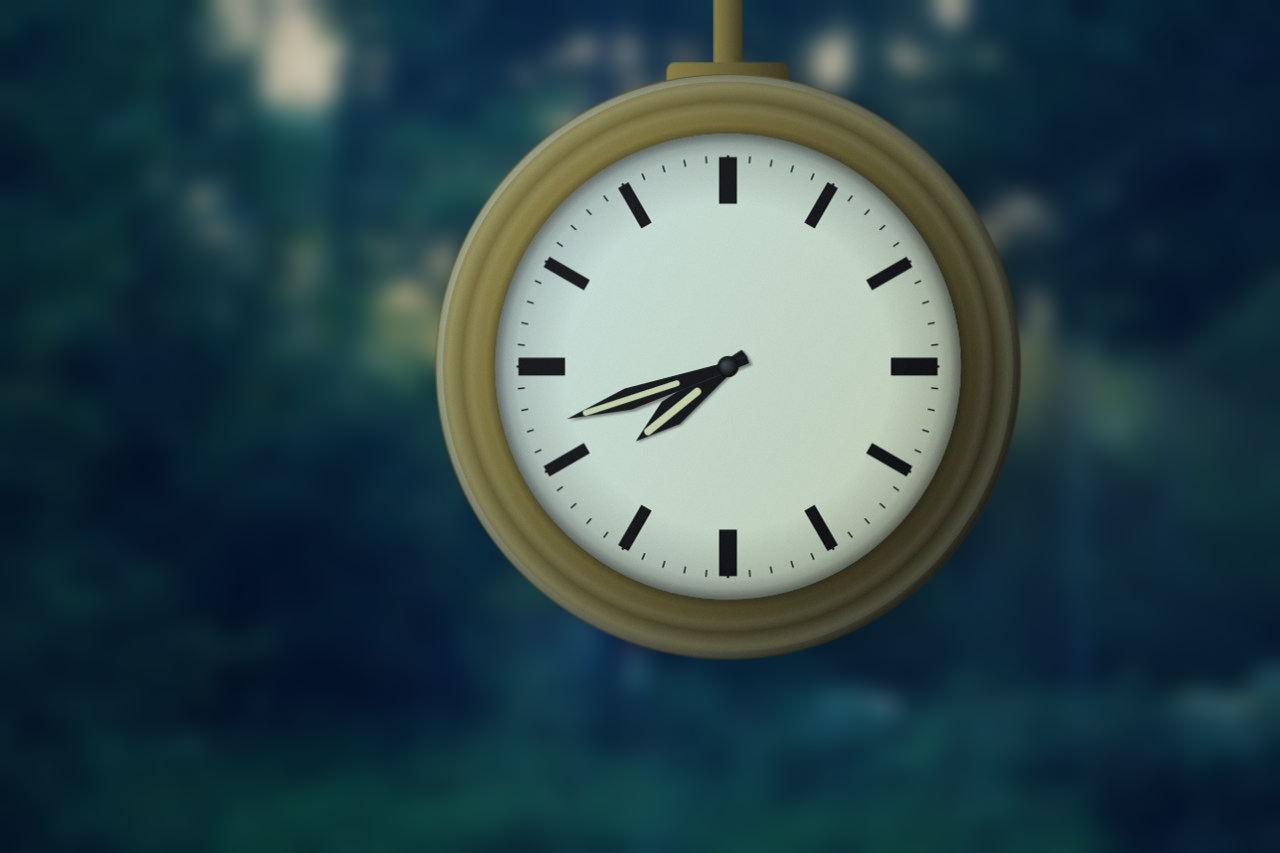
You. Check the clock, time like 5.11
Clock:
7.42
